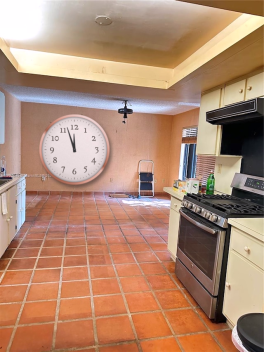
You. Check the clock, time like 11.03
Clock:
11.57
